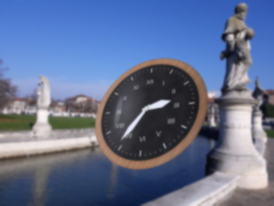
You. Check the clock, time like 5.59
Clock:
2.36
